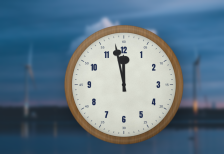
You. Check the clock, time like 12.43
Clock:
11.58
